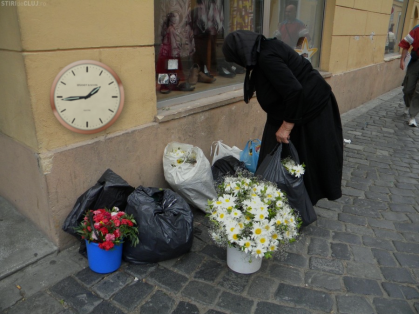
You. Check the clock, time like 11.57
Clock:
1.44
